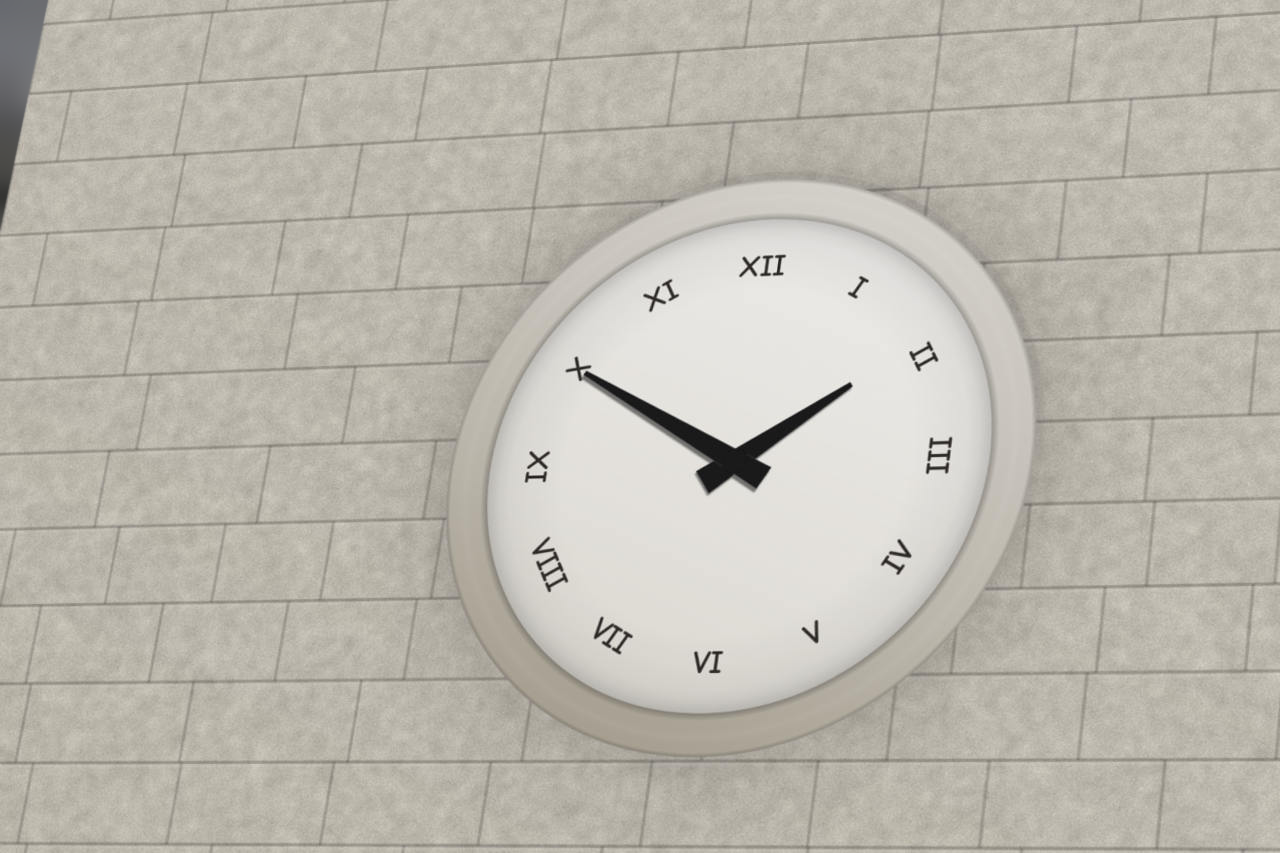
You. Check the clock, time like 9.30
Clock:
1.50
